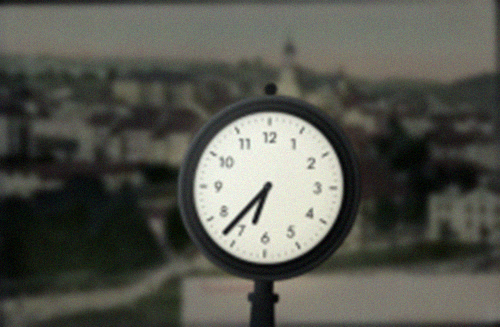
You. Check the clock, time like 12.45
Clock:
6.37
